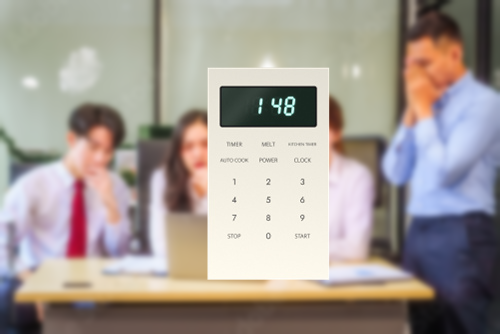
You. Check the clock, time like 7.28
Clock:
1.48
